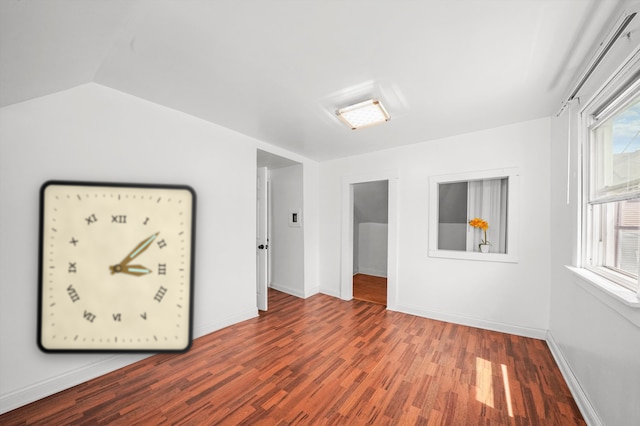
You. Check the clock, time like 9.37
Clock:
3.08
